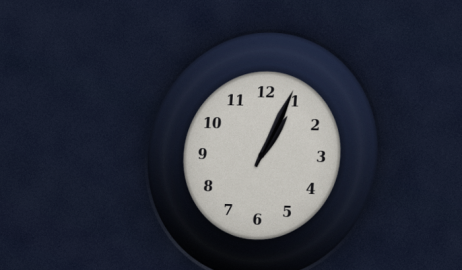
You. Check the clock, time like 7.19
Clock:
1.04
